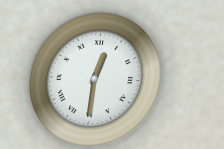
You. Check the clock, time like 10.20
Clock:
12.30
